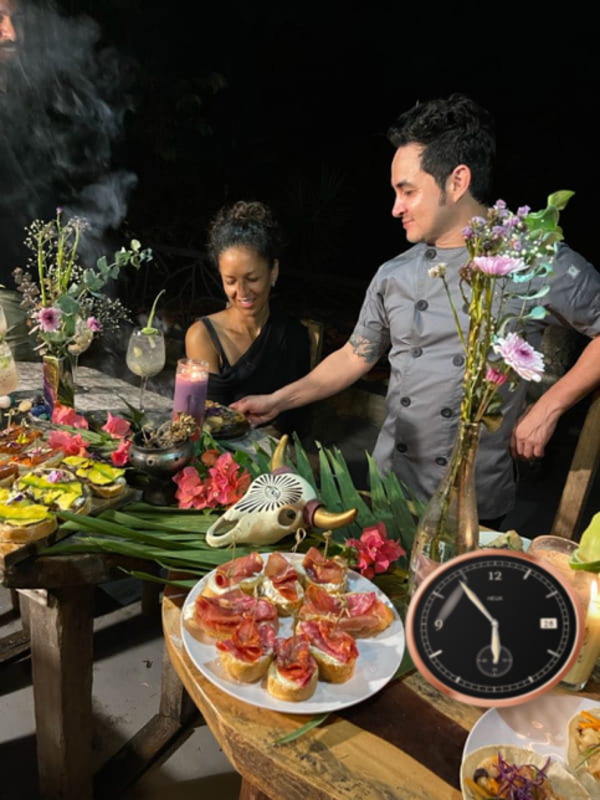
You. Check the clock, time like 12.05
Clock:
5.54
